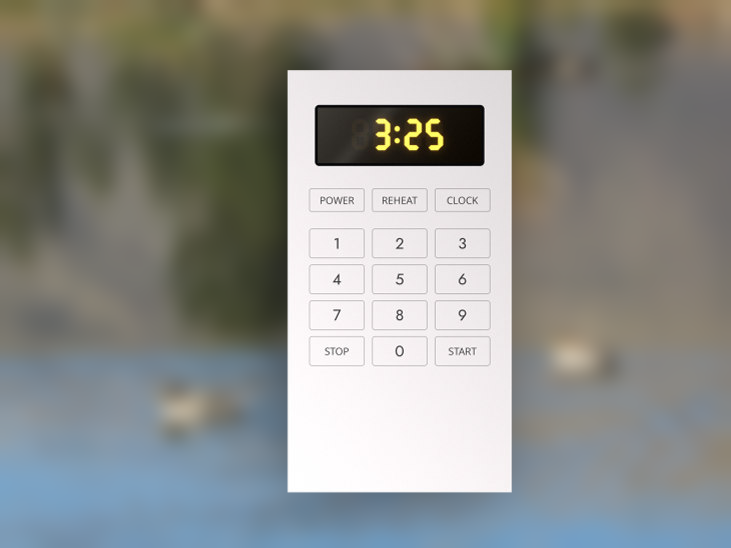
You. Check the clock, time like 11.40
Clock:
3.25
